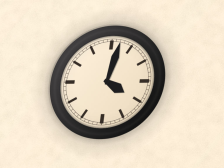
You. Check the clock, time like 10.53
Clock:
4.02
